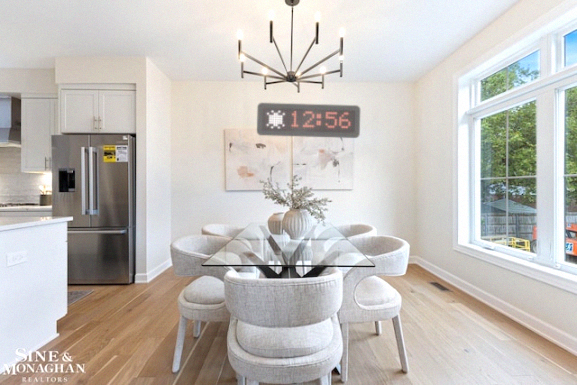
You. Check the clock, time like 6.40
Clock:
12.56
